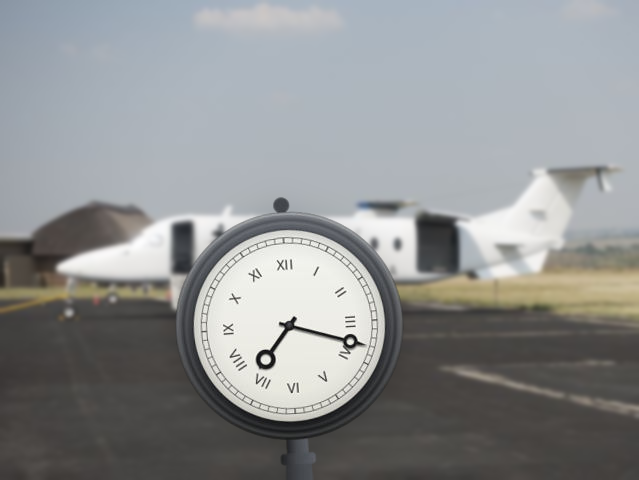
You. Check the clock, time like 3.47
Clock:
7.18
